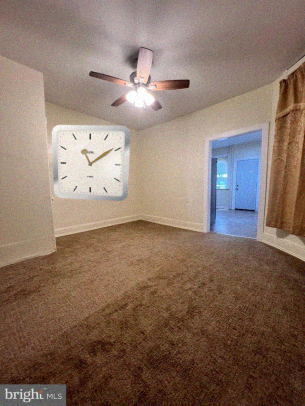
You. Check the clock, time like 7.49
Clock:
11.09
